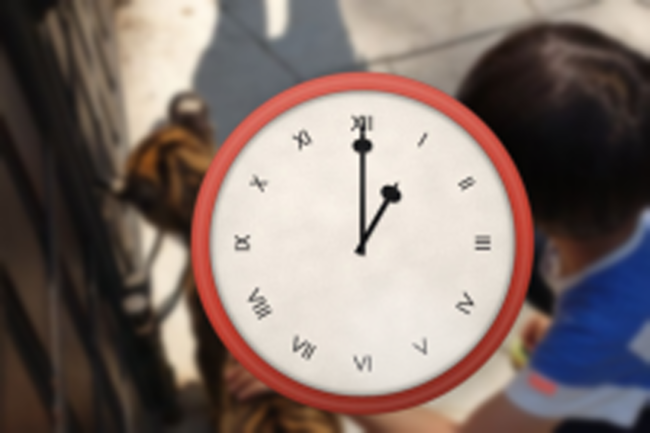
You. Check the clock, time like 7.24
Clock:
1.00
